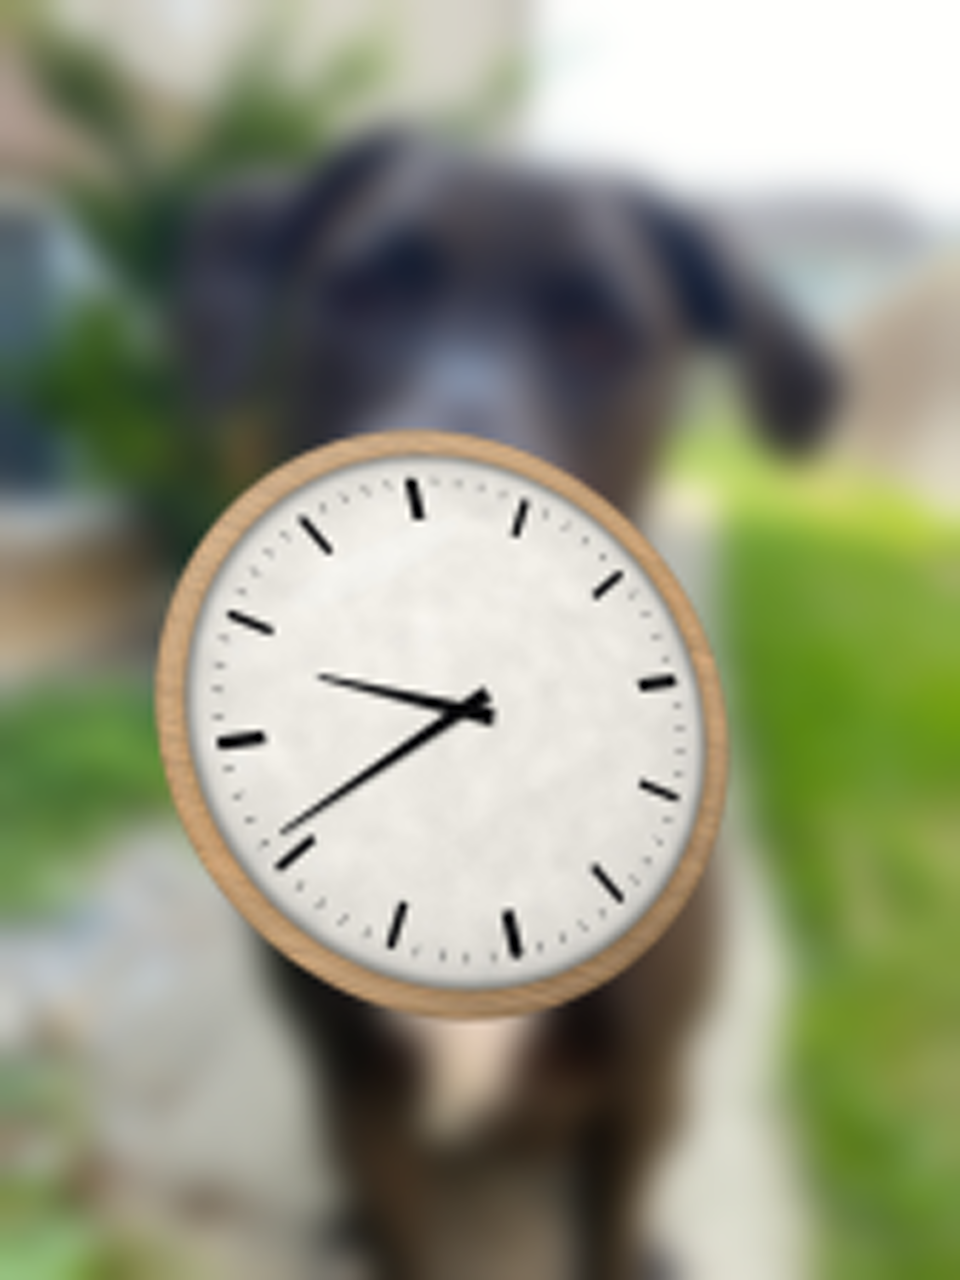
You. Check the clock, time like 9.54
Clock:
9.41
